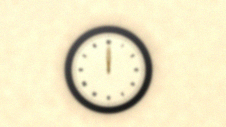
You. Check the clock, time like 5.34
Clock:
12.00
